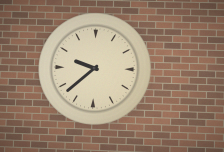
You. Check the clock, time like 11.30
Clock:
9.38
